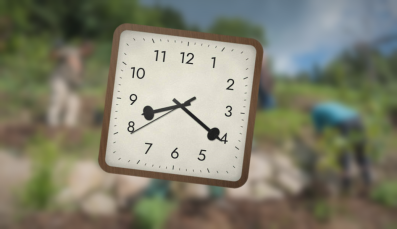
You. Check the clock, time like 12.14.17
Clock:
8.20.39
